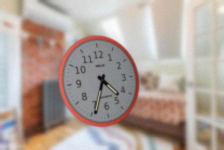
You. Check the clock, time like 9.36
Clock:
4.34
